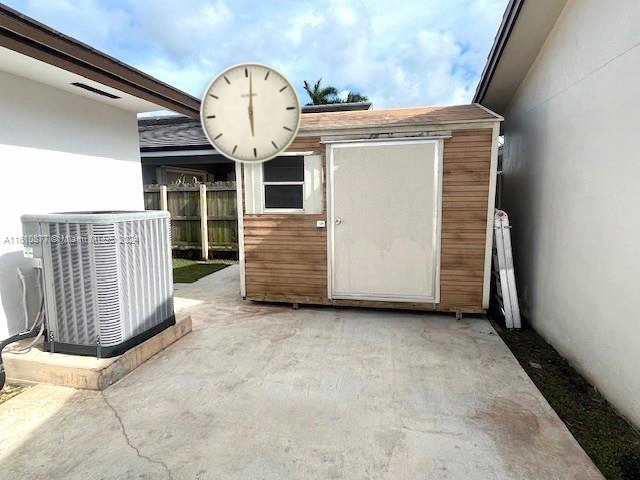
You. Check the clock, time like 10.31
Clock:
6.01
